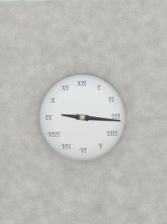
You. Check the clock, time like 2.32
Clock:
9.16
